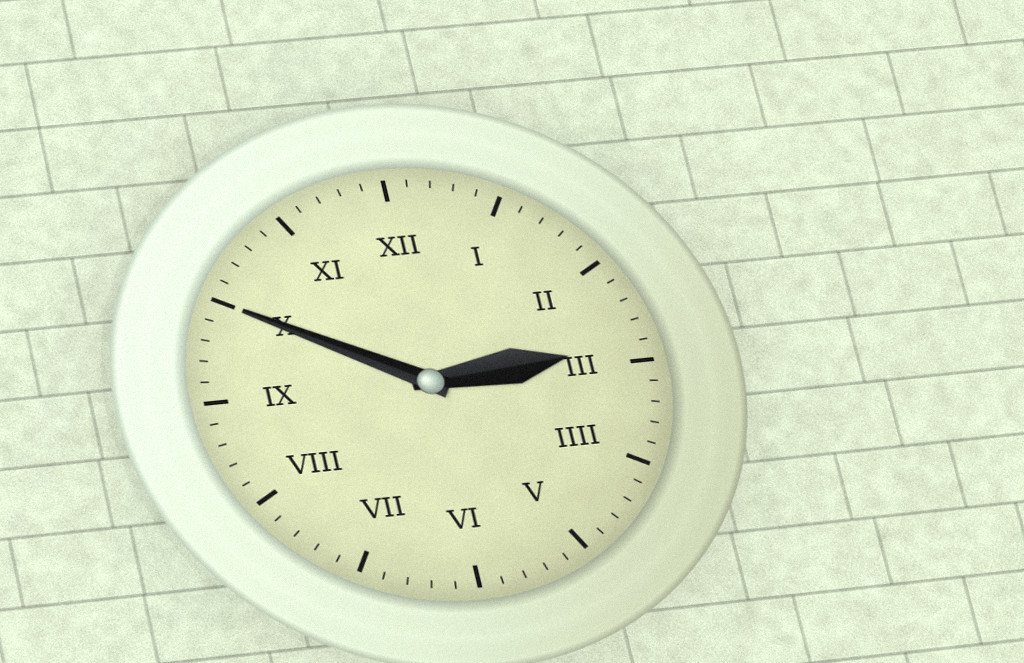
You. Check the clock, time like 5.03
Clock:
2.50
